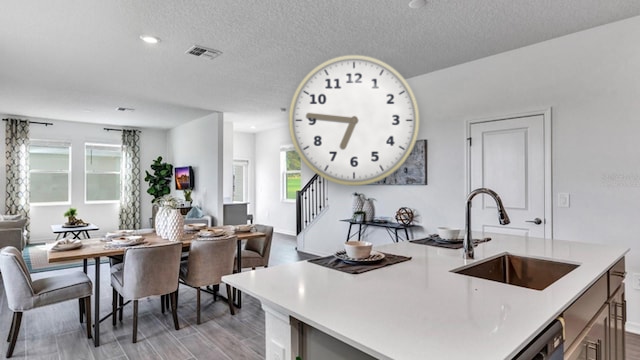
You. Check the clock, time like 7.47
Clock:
6.46
